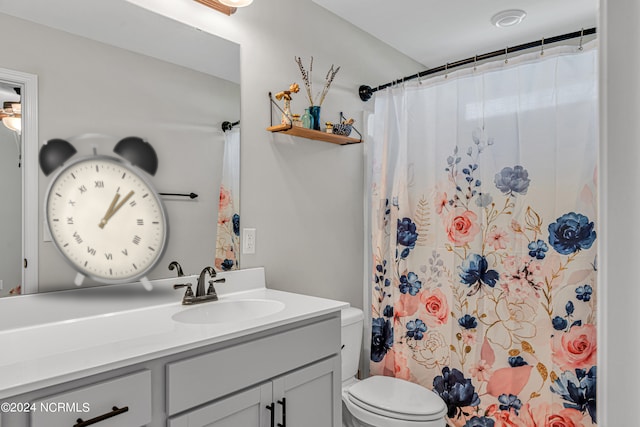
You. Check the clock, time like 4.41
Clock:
1.08
